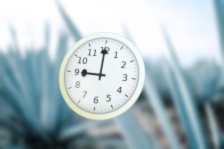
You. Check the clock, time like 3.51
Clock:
9.00
